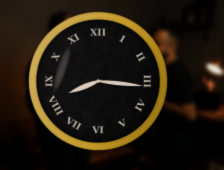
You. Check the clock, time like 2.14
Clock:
8.16
